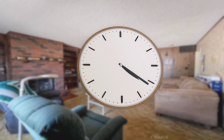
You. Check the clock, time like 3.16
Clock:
4.21
